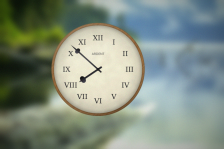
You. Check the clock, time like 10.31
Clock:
7.52
